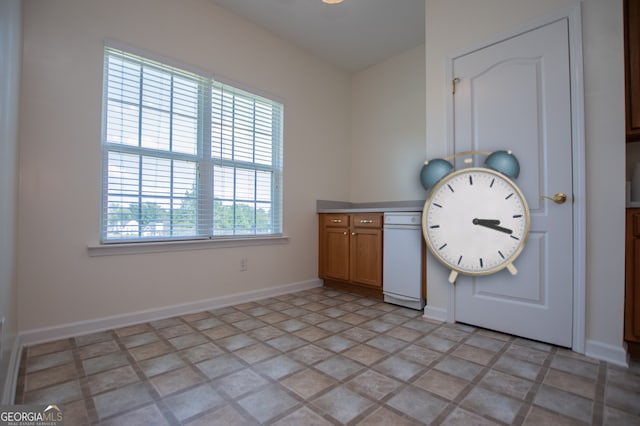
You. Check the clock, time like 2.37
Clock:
3.19
